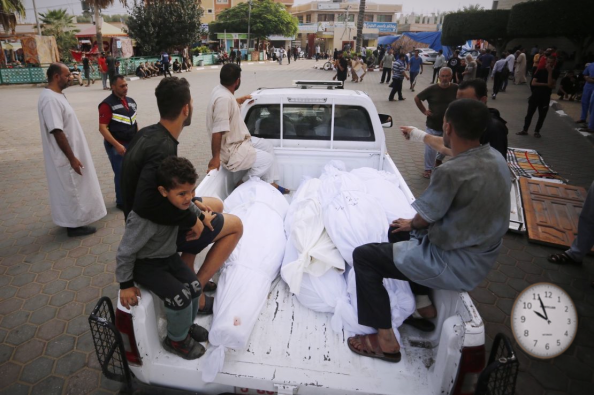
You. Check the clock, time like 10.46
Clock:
9.56
